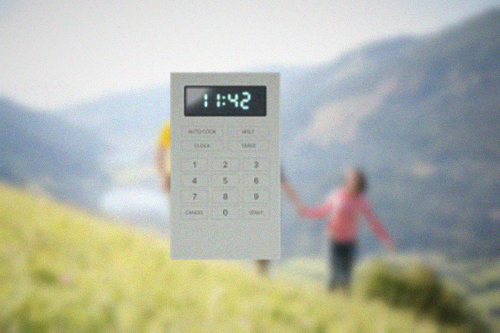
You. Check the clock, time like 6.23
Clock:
11.42
